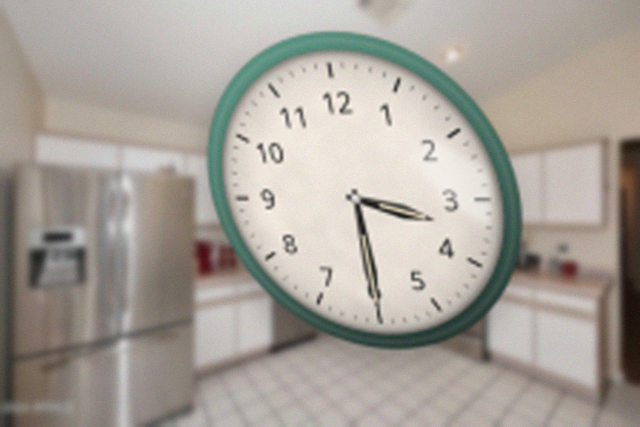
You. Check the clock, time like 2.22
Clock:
3.30
